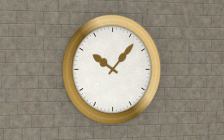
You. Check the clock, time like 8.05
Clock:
10.07
